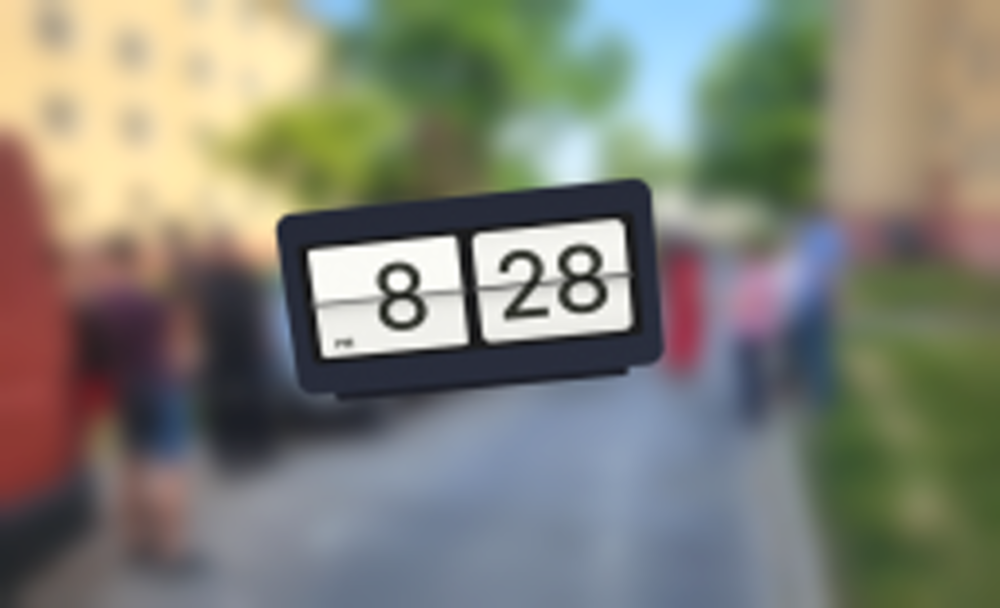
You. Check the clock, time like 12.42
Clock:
8.28
